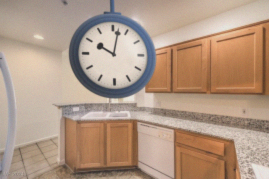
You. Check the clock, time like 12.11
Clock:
10.02
